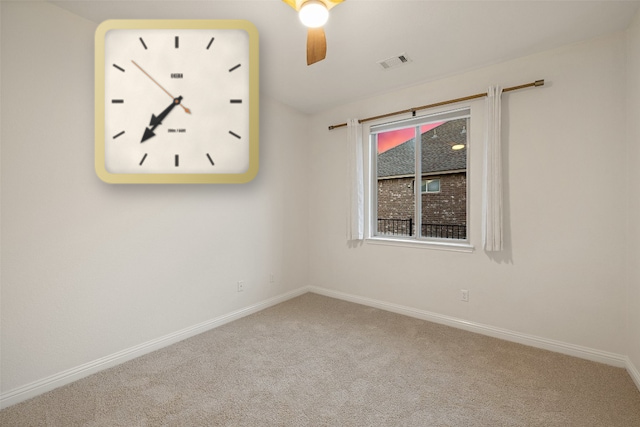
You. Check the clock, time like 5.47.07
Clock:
7.36.52
